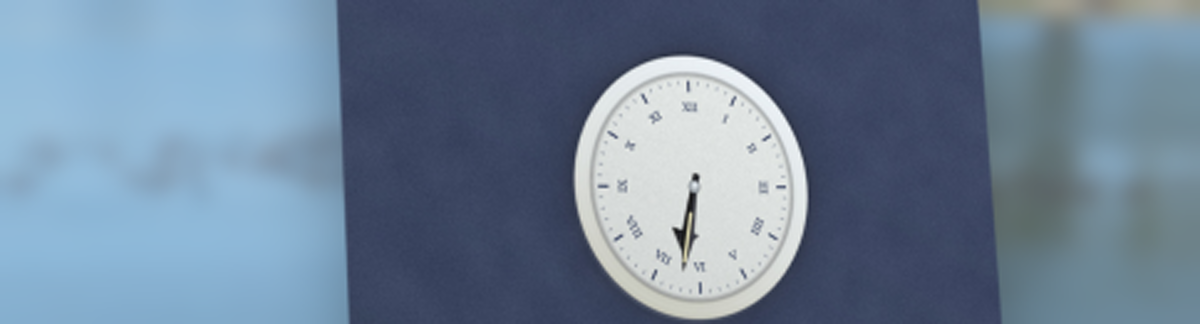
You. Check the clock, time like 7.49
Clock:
6.32
